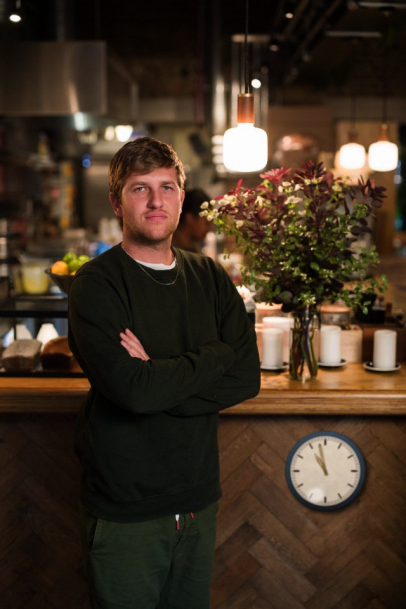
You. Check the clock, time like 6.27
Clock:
10.58
